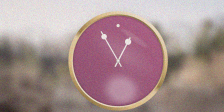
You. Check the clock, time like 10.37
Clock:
12.55
